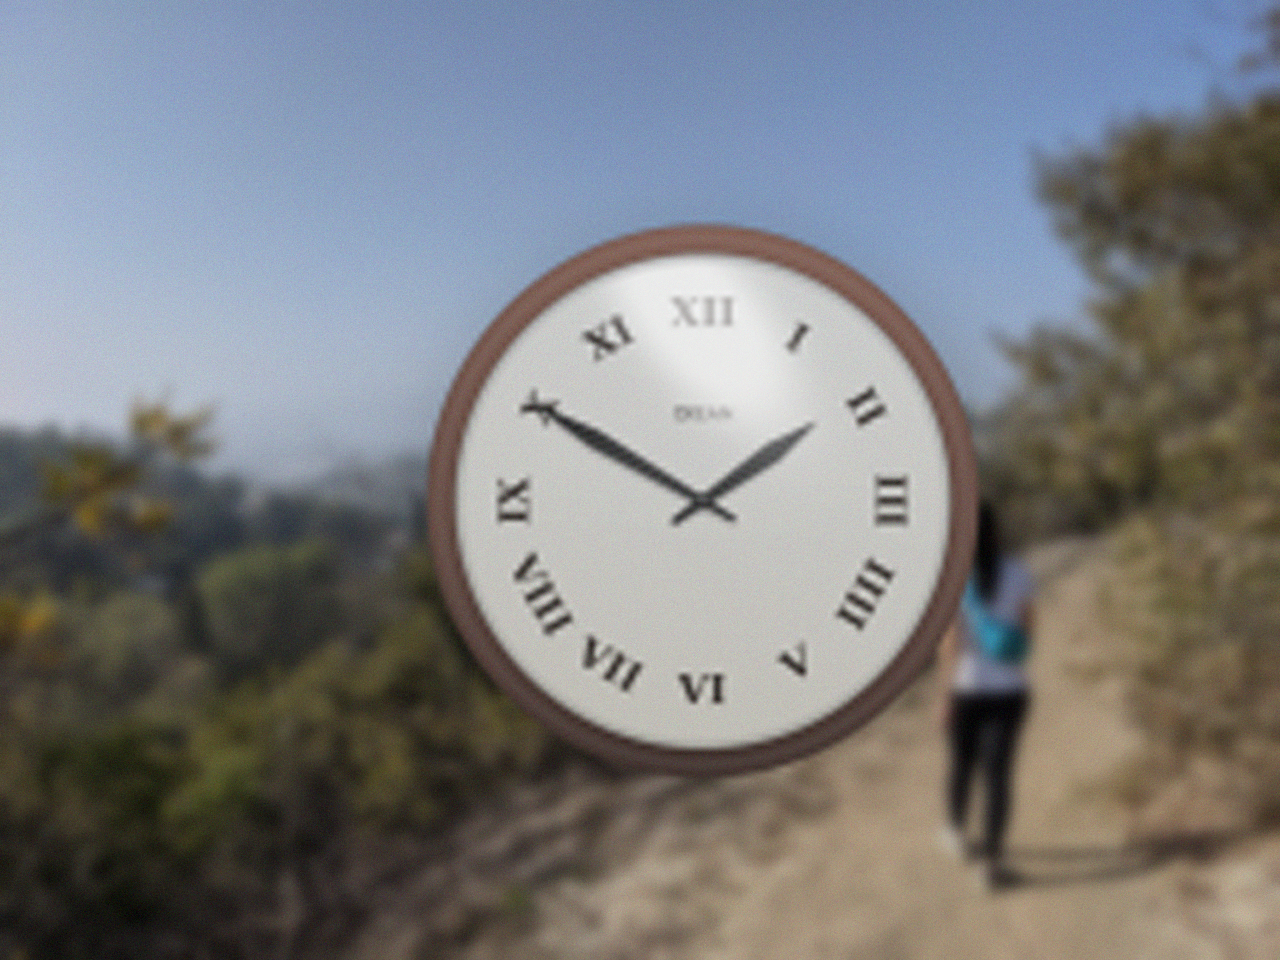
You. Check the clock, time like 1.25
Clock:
1.50
